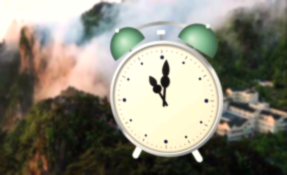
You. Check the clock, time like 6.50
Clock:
11.01
